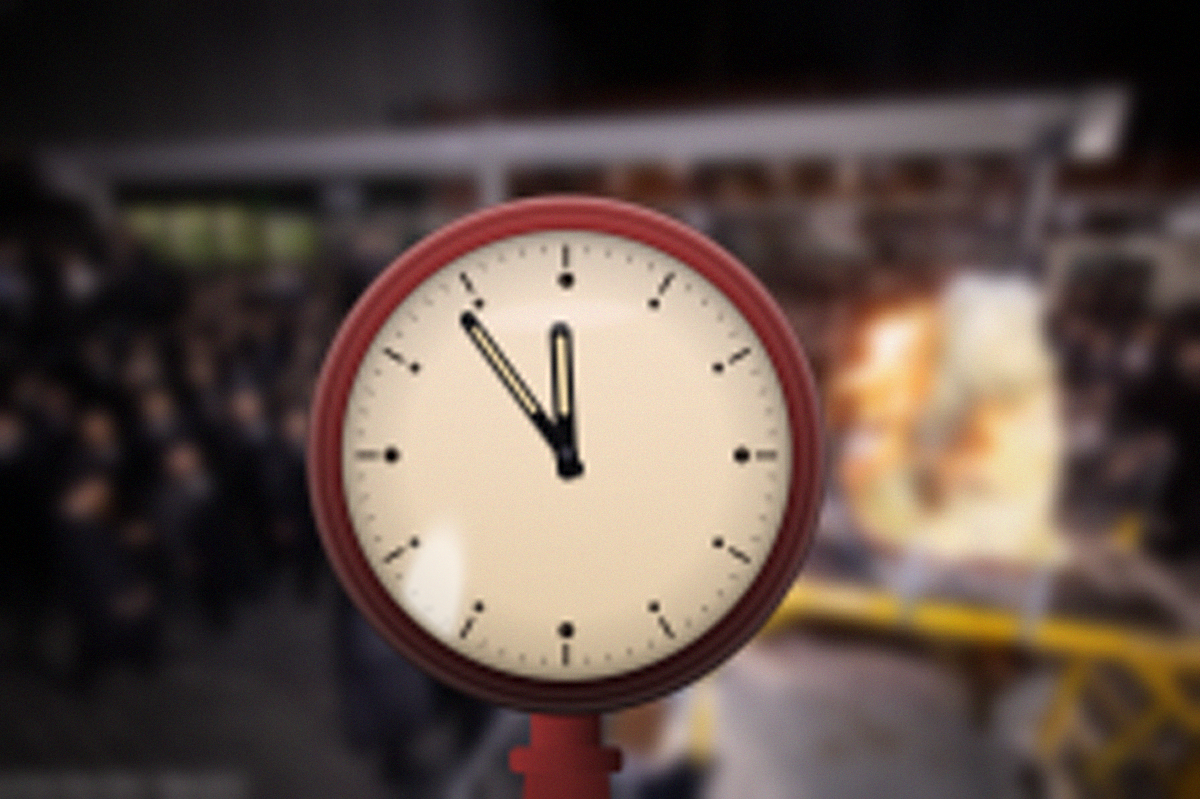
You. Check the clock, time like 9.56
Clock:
11.54
